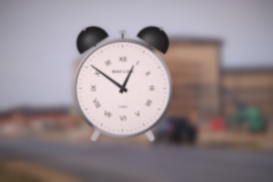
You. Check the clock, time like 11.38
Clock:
12.51
